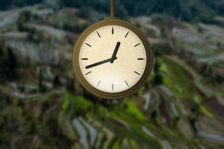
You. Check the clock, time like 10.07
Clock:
12.42
